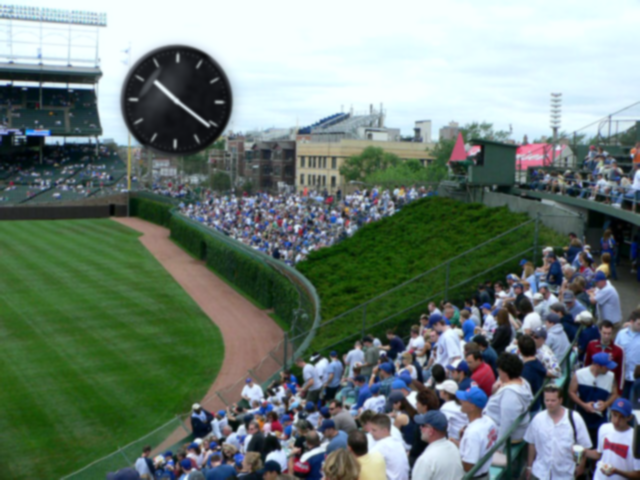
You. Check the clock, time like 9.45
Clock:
10.21
